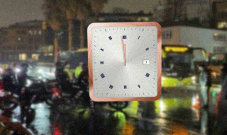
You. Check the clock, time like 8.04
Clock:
11.59
